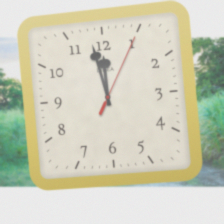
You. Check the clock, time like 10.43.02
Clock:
11.58.05
